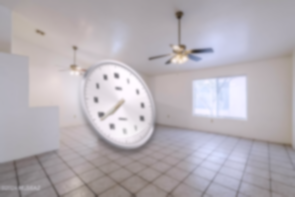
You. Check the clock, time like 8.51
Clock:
7.39
